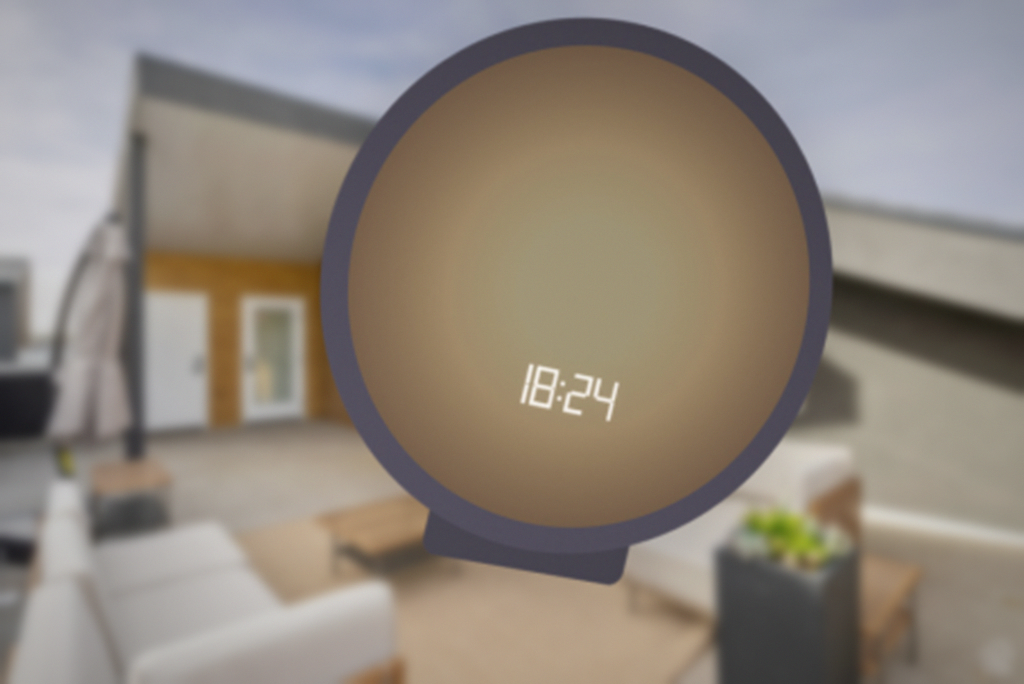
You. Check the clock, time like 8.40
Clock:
18.24
